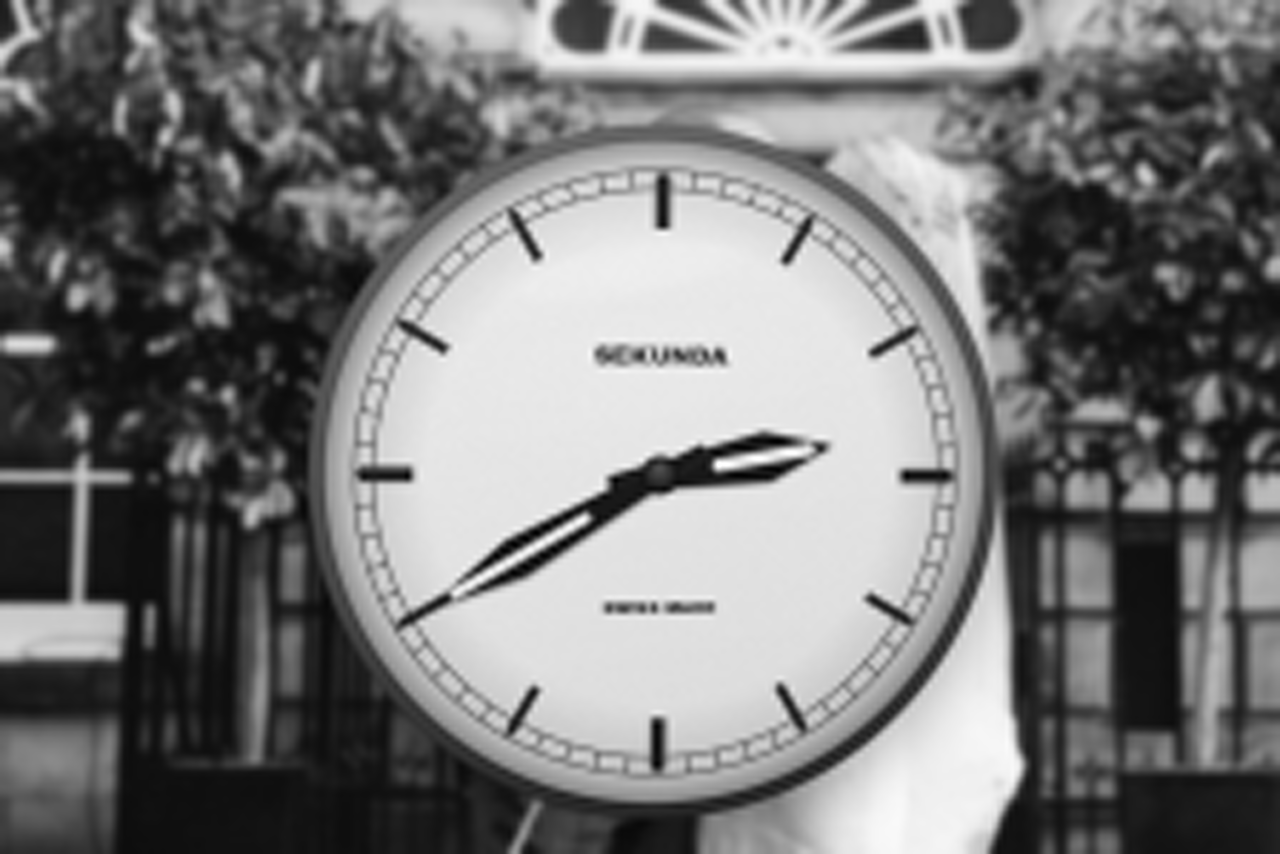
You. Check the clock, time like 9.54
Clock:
2.40
